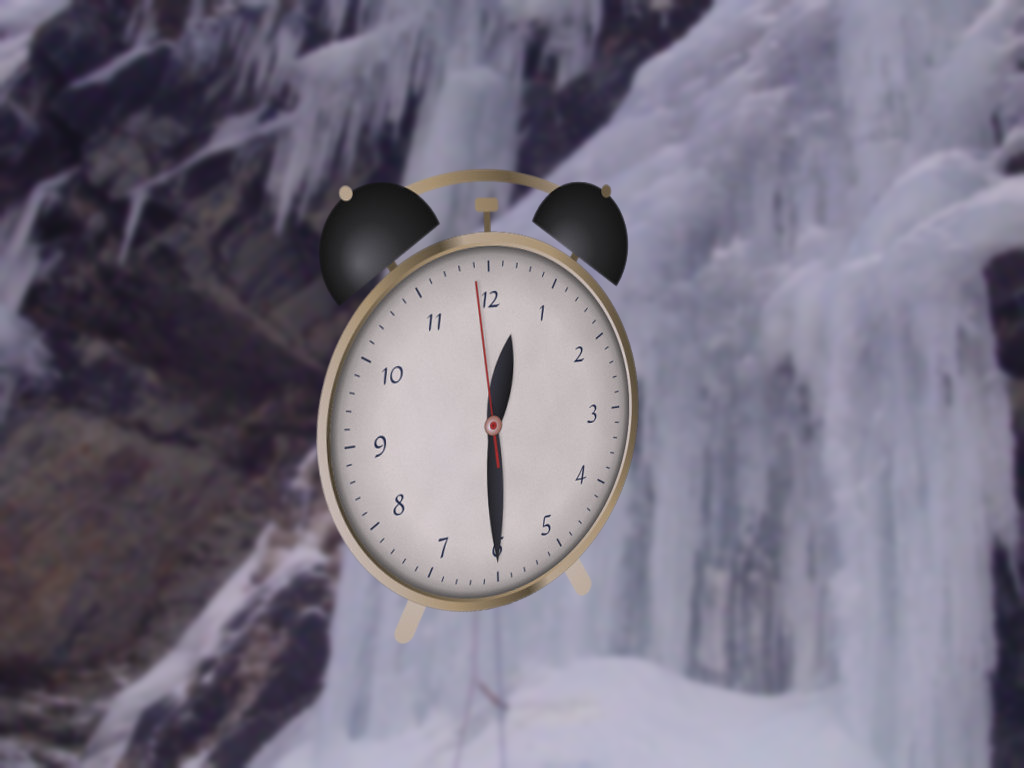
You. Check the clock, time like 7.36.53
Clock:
12.29.59
